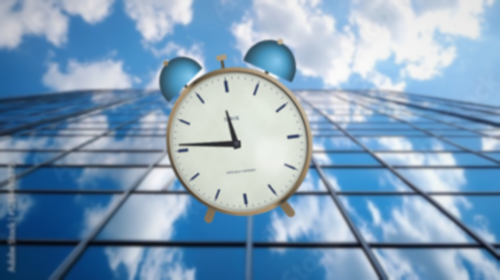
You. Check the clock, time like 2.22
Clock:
11.46
